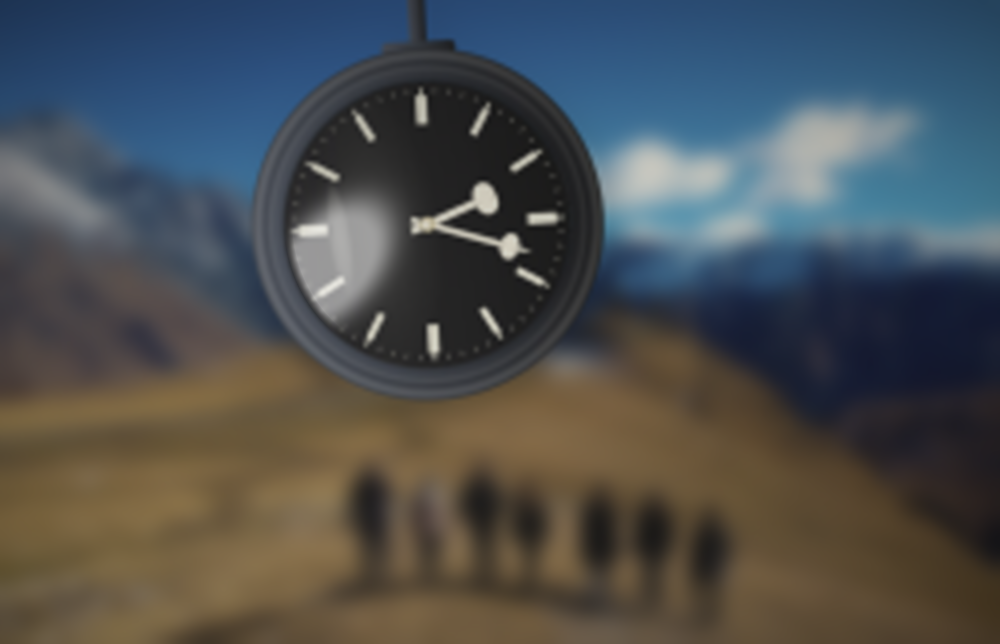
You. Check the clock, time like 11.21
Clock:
2.18
